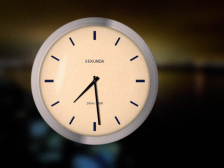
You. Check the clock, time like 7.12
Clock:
7.29
